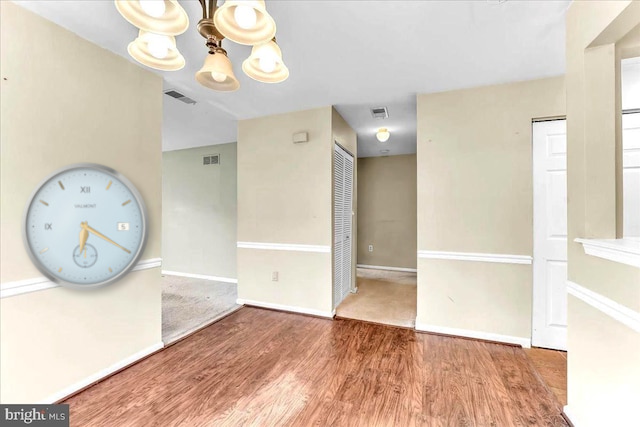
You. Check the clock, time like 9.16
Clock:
6.20
